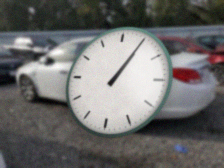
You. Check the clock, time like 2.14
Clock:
1.05
